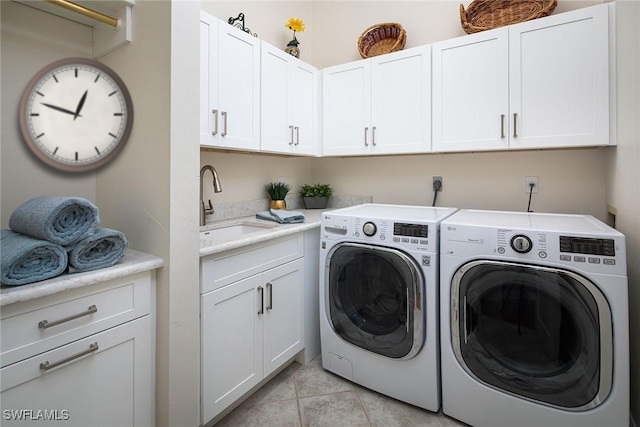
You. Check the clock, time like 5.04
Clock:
12.48
